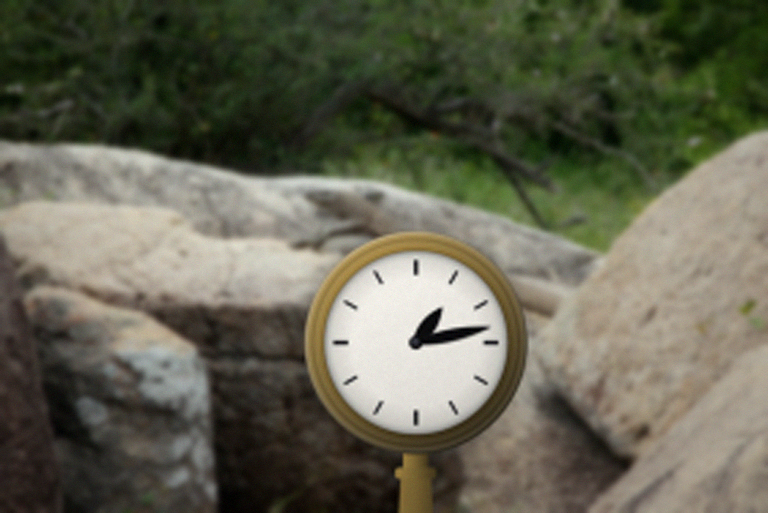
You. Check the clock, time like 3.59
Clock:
1.13
